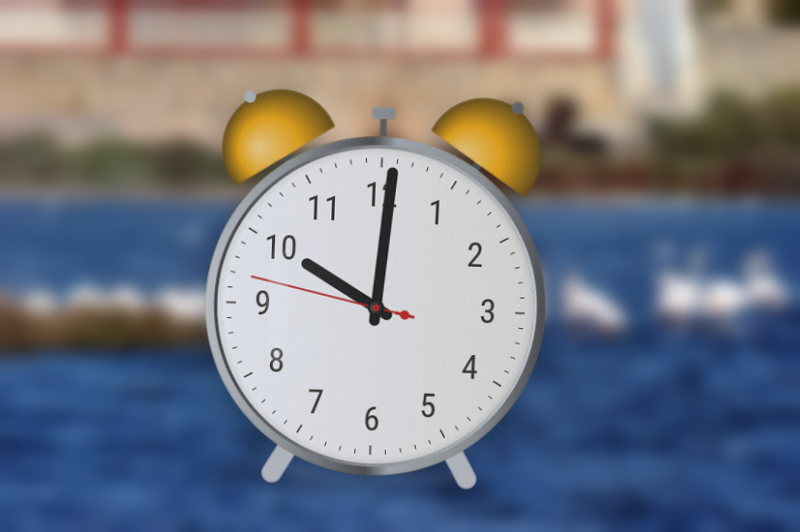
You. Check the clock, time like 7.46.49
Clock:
10.00.47
